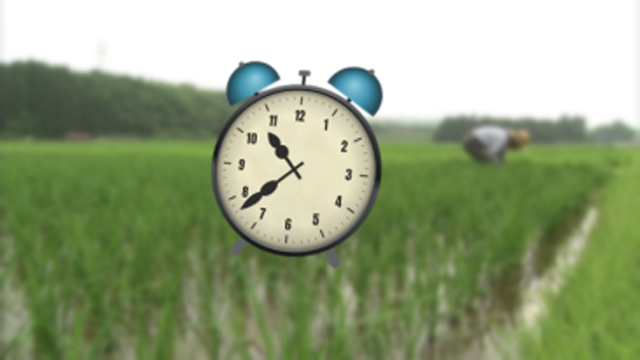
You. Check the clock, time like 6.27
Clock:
10.38
